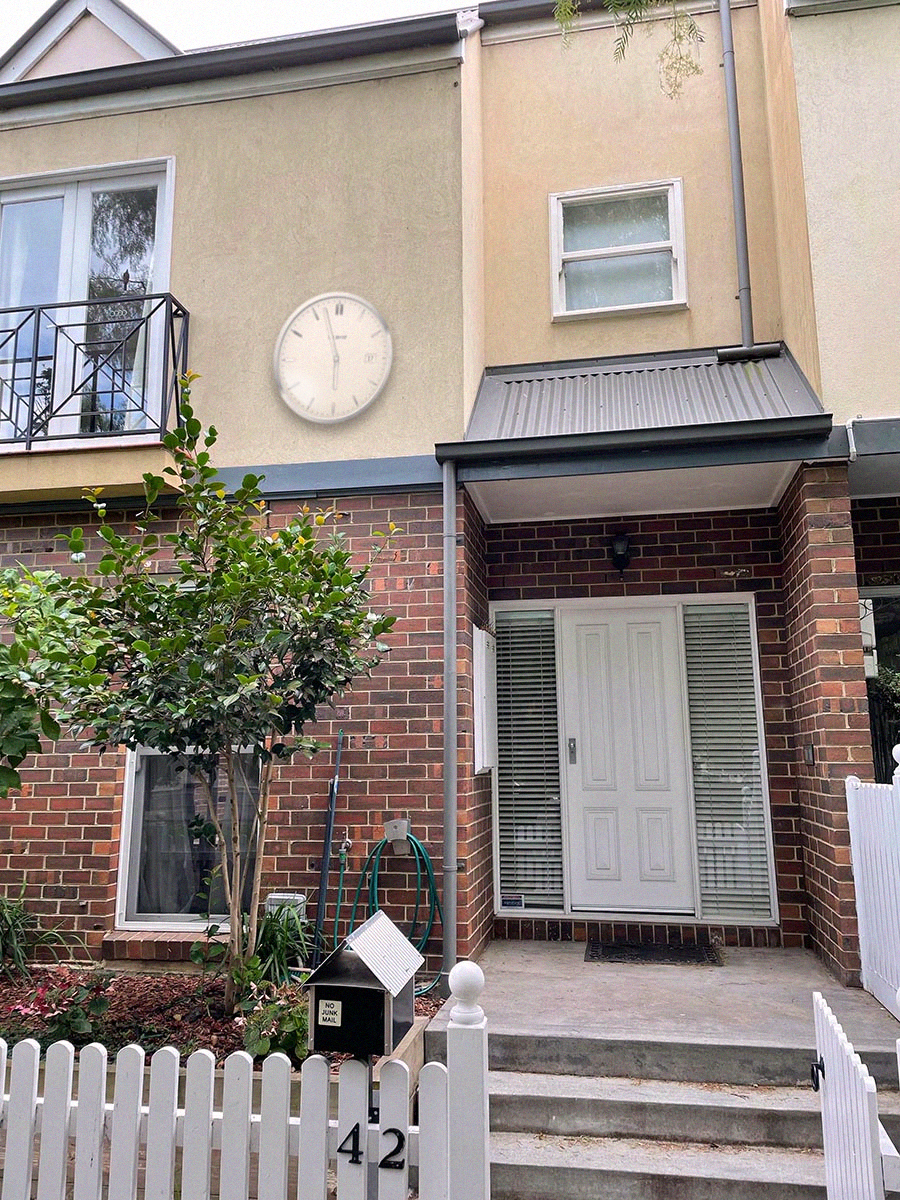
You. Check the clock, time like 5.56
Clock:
5.57
